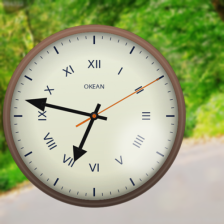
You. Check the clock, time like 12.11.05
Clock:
6.47.10
